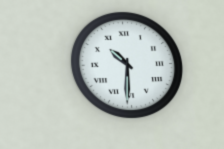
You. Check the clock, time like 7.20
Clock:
10.31
